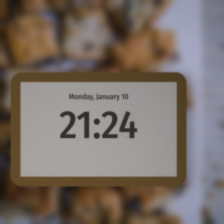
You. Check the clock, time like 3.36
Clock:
21.24
